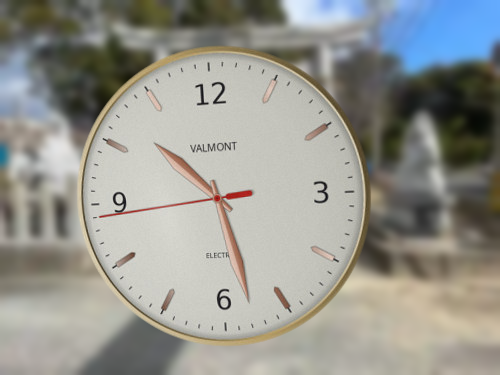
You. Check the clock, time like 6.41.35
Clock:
10.27.44
